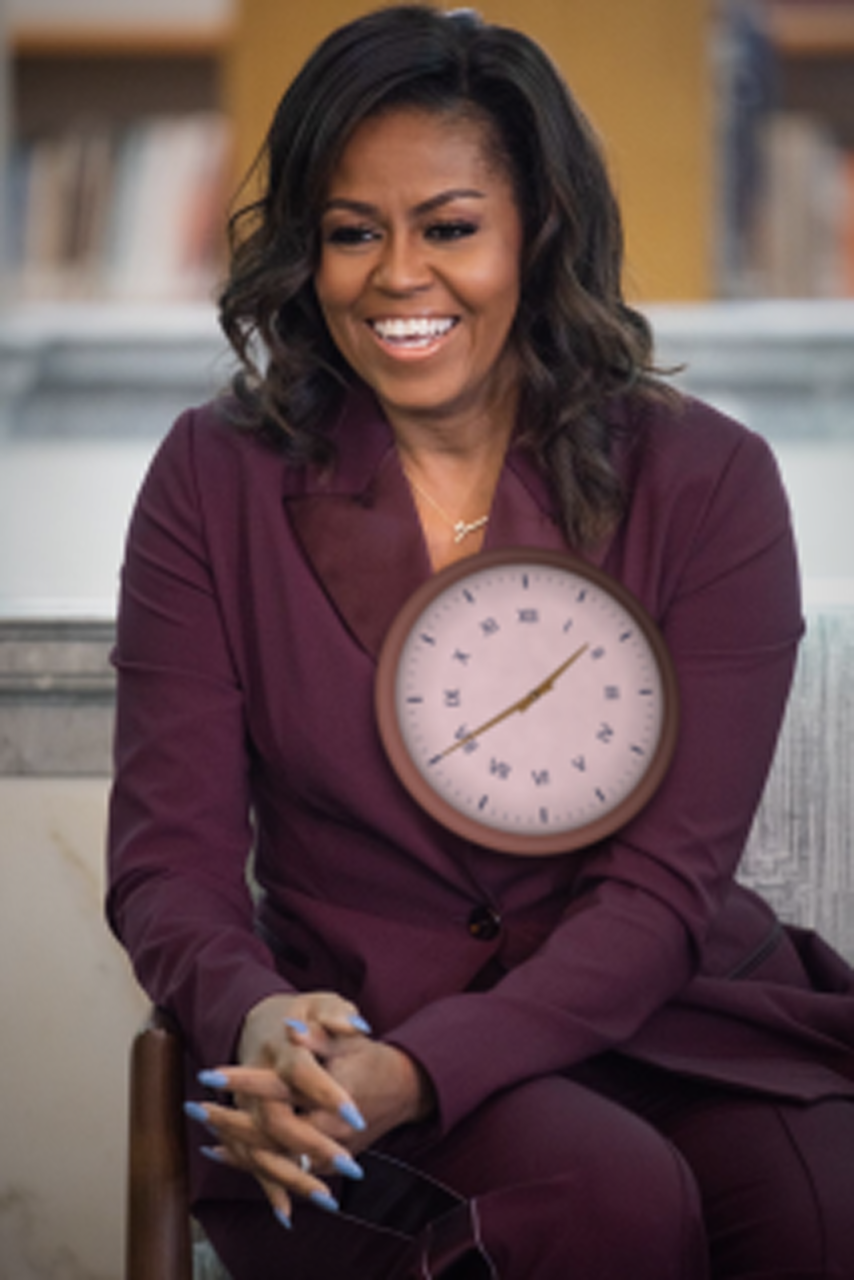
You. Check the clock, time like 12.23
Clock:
1.40
